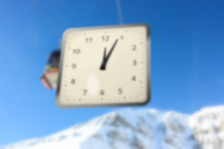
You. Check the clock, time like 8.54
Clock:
12.04
